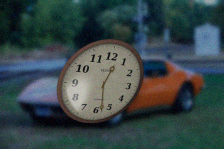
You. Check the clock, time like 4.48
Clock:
12.28
